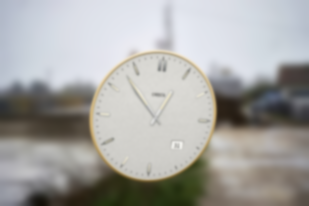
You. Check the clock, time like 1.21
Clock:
12.53
